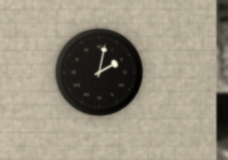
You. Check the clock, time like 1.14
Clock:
2.02
